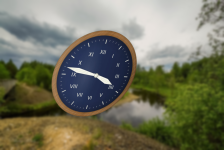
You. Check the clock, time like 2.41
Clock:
3.47
